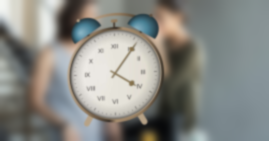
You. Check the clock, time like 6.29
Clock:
4.06
